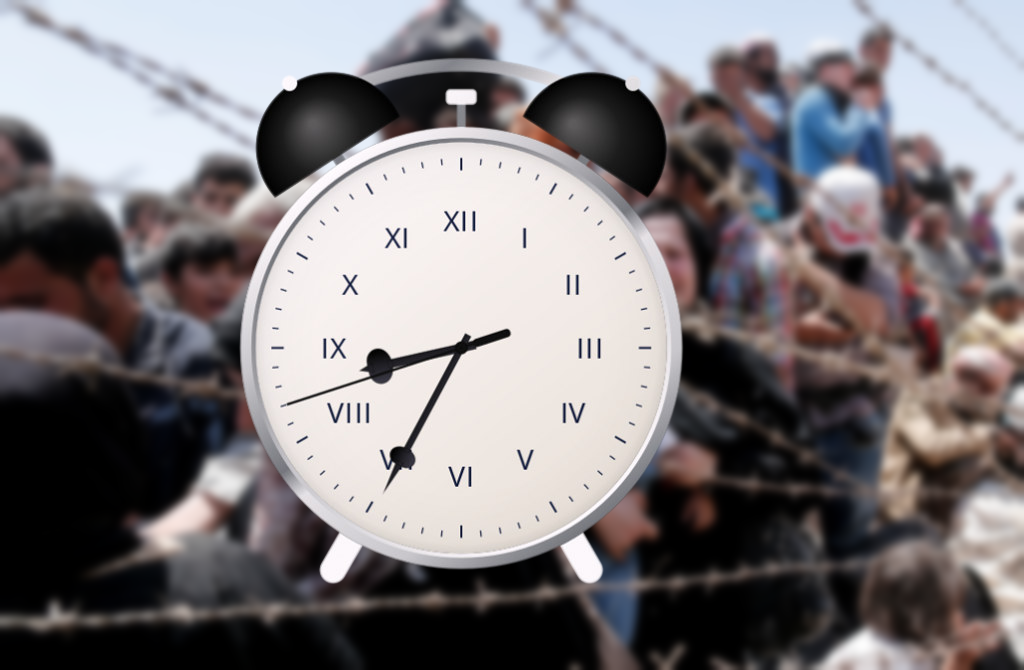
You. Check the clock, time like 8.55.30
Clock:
8.34.42
